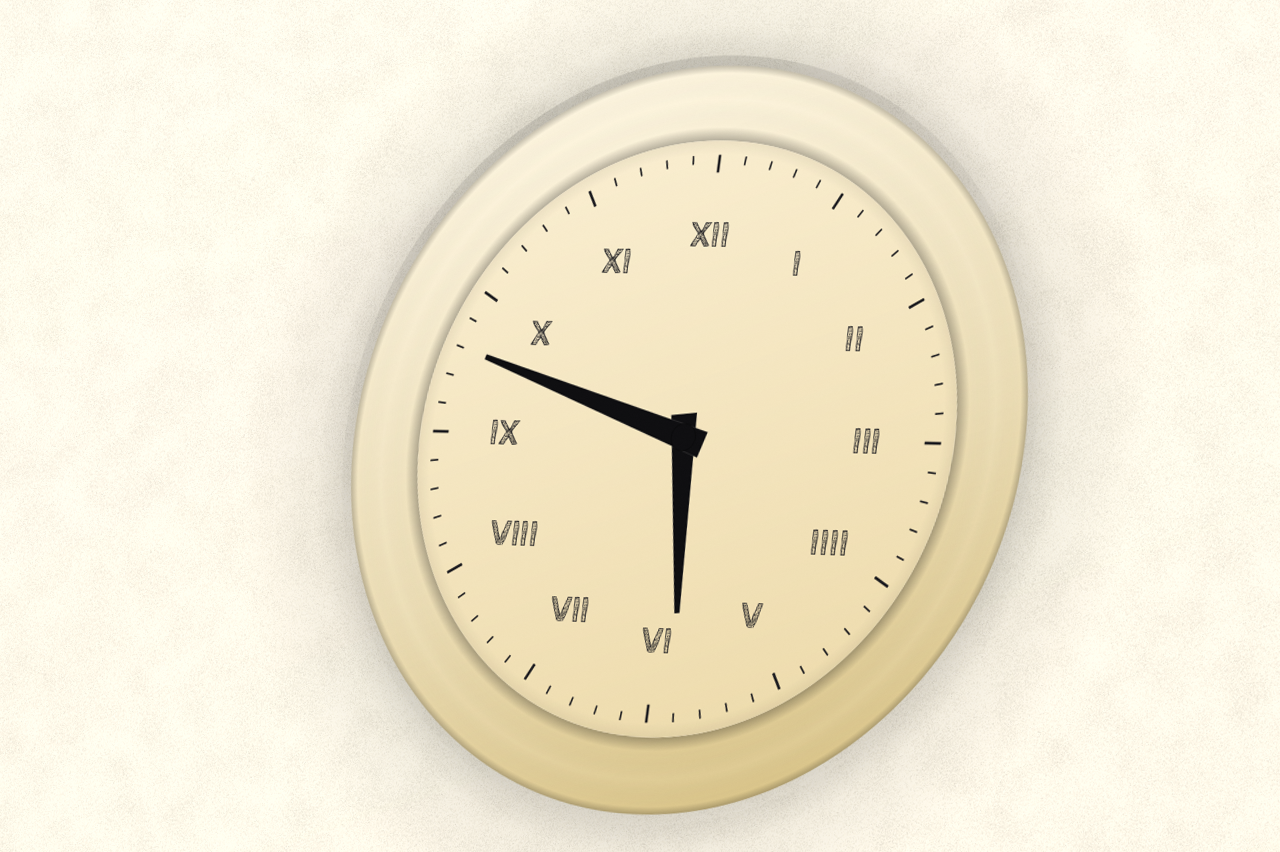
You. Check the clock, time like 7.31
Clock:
5.48
